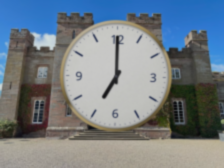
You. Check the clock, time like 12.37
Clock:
7.00
